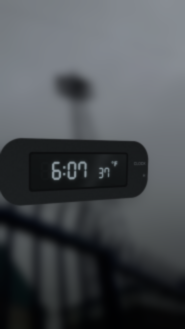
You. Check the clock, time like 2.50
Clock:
6.07
